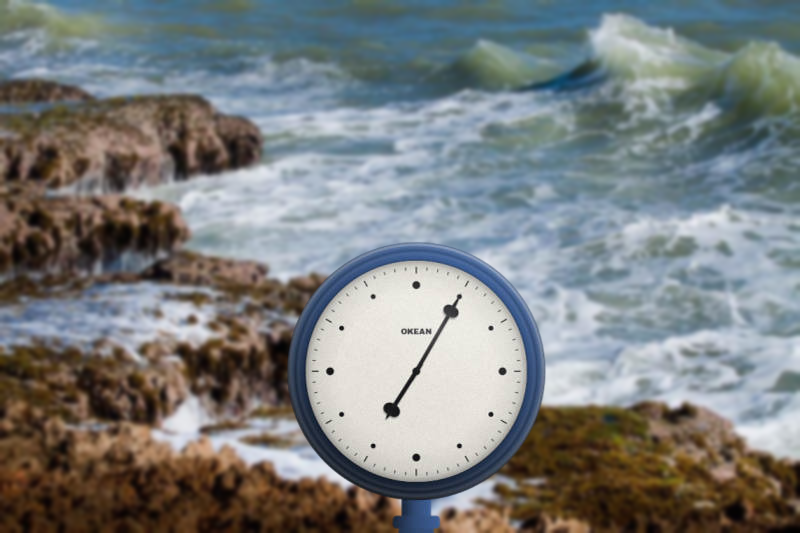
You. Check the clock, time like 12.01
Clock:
7.05
